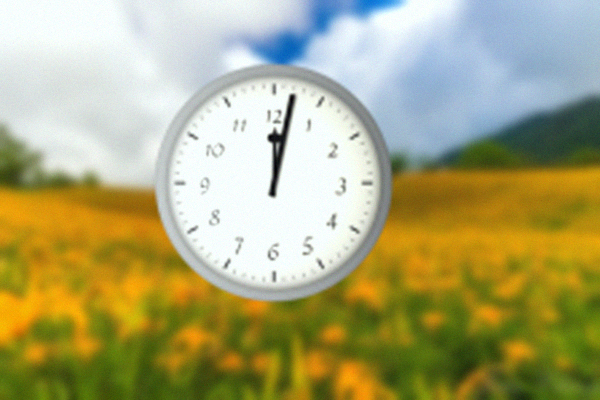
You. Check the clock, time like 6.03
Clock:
12.02
